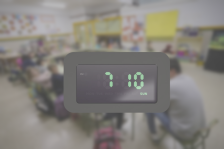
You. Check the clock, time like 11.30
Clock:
7.10
